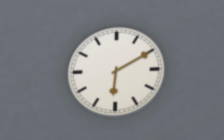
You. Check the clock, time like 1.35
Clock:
6.10
